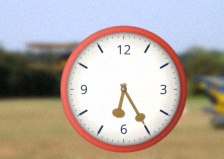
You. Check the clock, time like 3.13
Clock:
6.25
